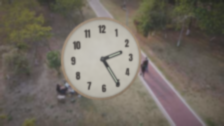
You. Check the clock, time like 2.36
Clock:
2.25
